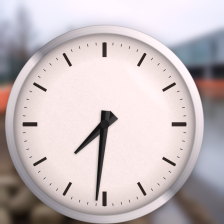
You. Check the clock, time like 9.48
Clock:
7.31
